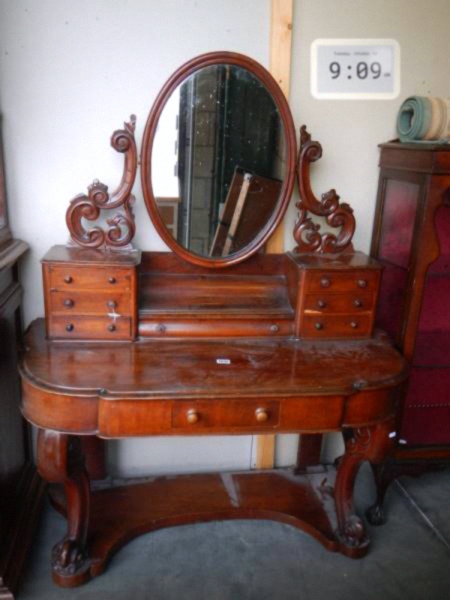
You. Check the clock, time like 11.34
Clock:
9.09
